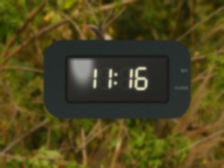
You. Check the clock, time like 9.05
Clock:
11.16
